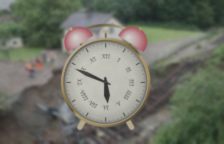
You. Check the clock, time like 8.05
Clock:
5.49
